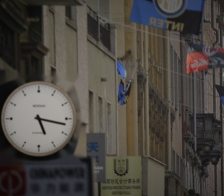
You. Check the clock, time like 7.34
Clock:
5.17
